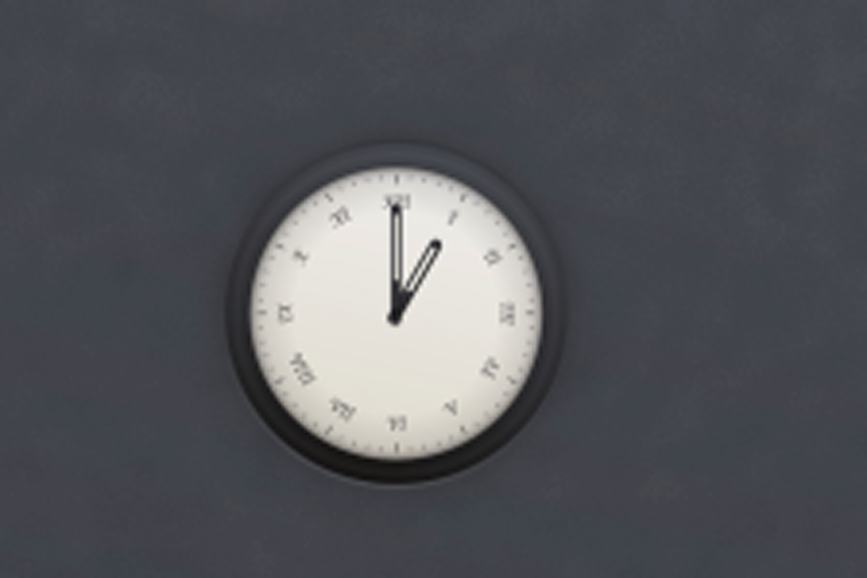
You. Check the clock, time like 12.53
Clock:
1.00
